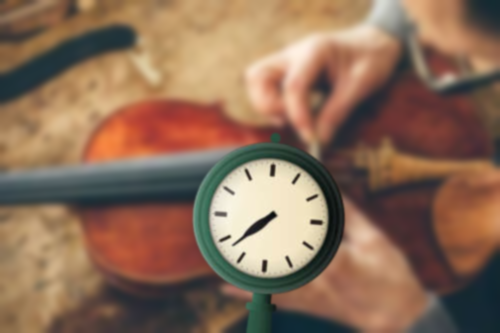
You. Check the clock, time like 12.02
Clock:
7.38
